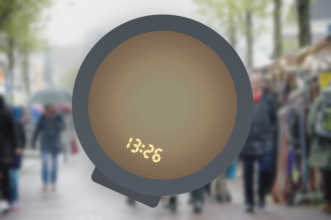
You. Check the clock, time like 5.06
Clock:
13.26
